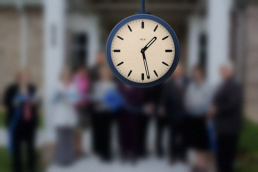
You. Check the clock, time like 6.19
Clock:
1.28
